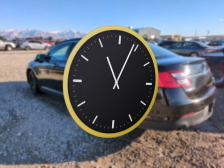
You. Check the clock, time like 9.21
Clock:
11.04
